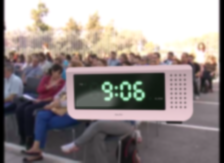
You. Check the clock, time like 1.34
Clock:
9.06
